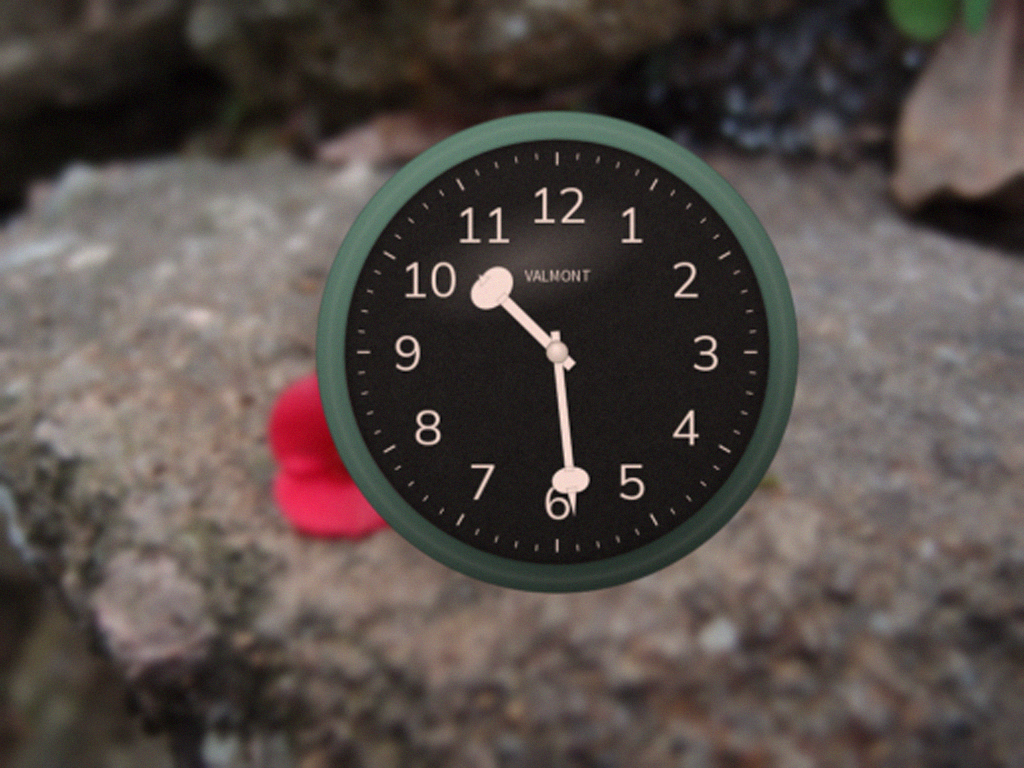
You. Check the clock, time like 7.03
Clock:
10.29
